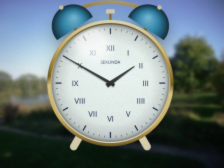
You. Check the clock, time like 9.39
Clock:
1.50
